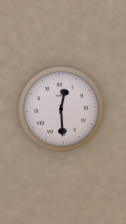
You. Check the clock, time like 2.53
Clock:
12.30
